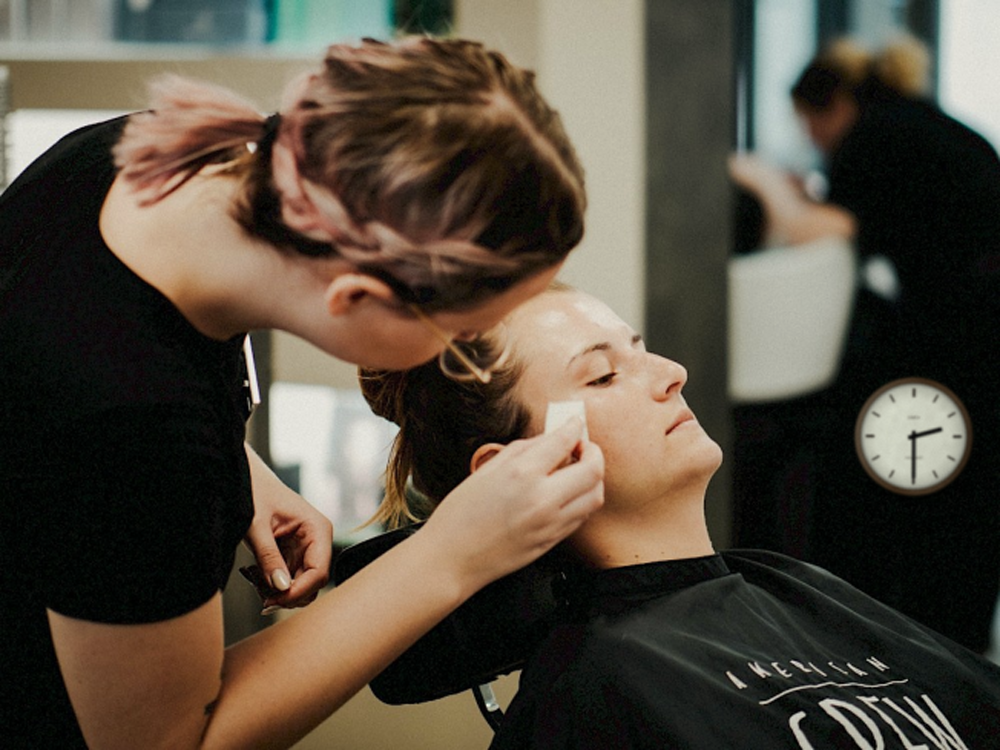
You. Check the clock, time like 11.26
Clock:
2.30
